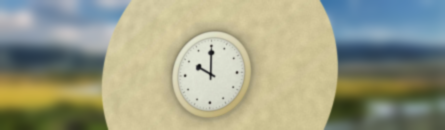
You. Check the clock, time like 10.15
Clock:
10.00
